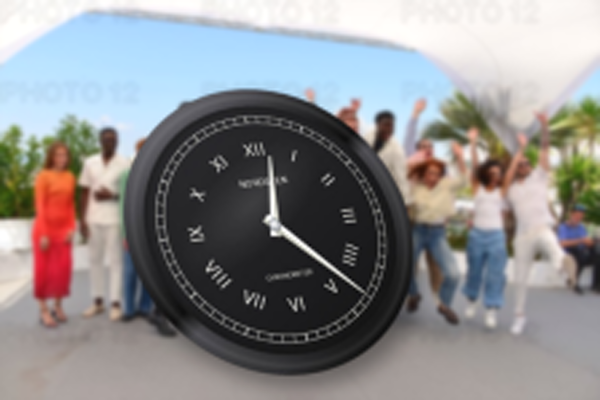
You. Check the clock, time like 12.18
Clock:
12.23
